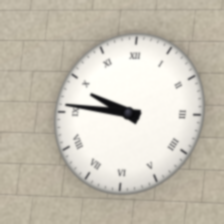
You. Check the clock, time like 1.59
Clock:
9.46
